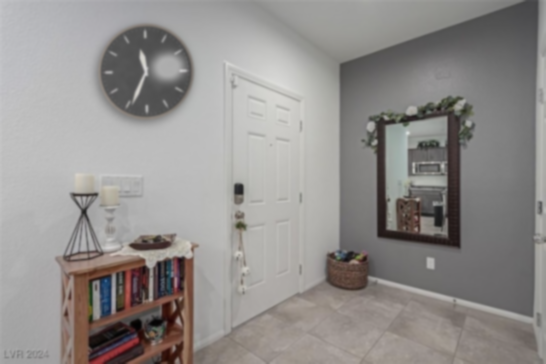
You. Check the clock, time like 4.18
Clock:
11.34
